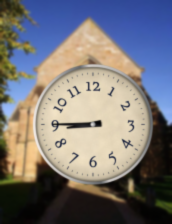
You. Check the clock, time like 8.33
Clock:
8.45
